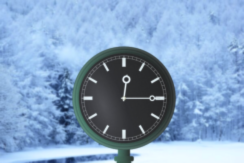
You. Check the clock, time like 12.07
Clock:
12.15
